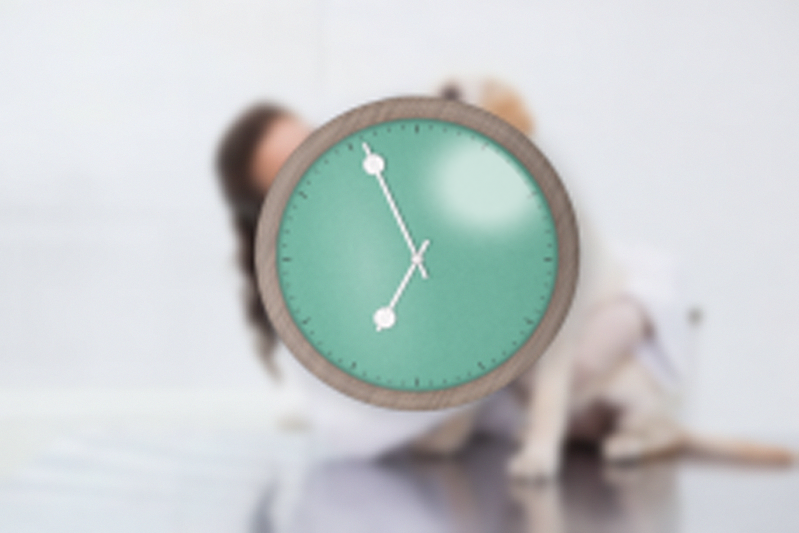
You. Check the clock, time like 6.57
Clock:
6.56
